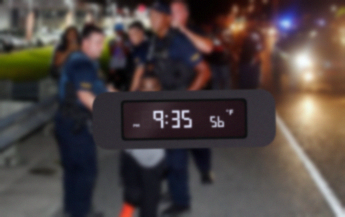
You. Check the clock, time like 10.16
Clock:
9.35
